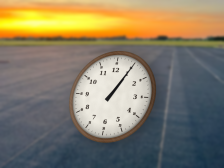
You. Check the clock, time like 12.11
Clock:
1.05
